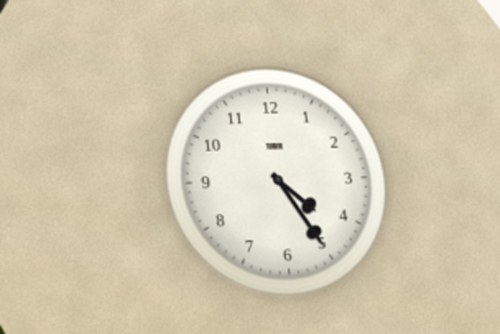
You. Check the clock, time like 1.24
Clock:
4.25
